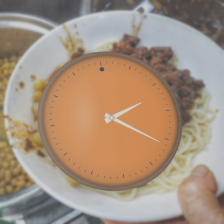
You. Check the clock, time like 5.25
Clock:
2.21
